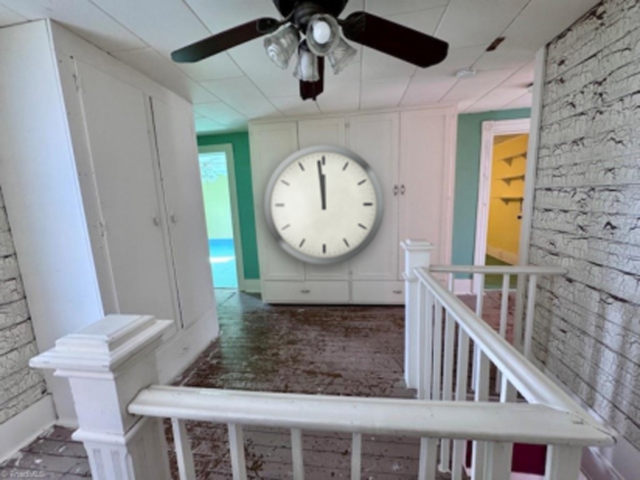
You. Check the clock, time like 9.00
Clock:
11.59
